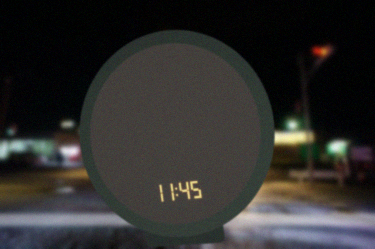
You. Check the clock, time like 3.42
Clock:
11.45
